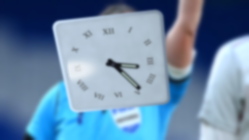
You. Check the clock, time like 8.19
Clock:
3.24
